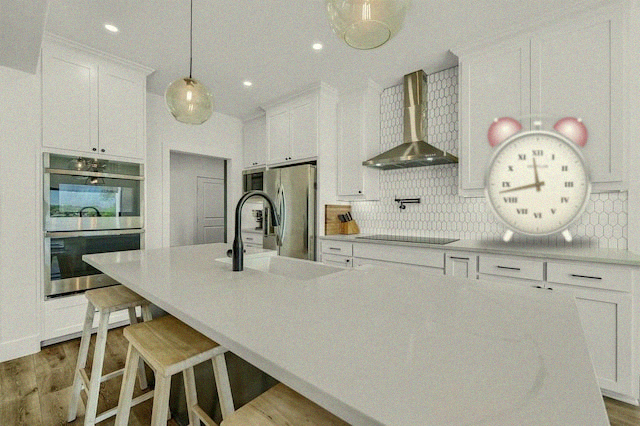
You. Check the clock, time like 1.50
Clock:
11.43
